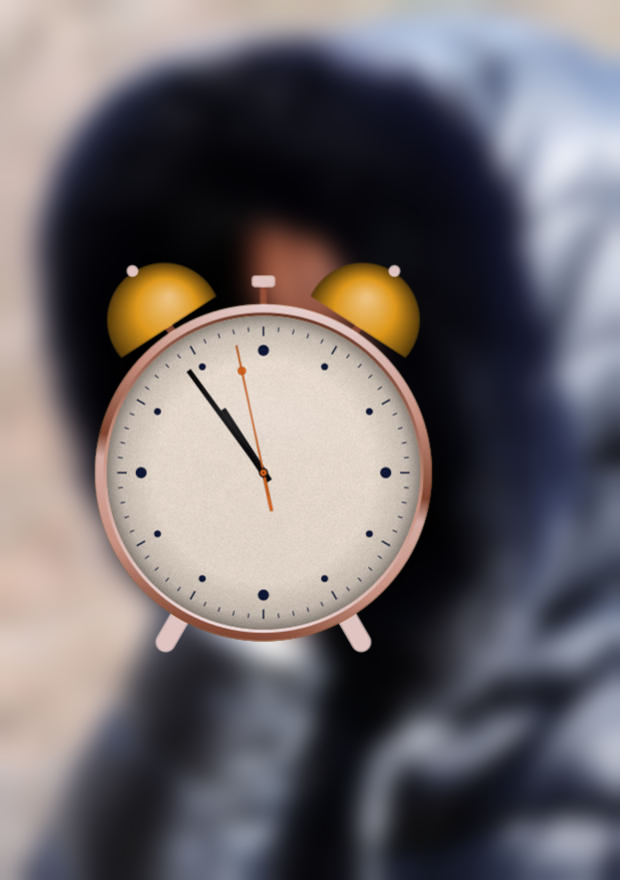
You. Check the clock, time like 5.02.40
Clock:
10.53.58
